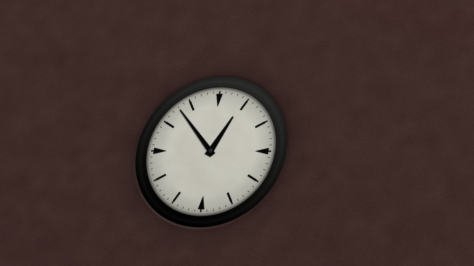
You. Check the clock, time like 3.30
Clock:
12.53
